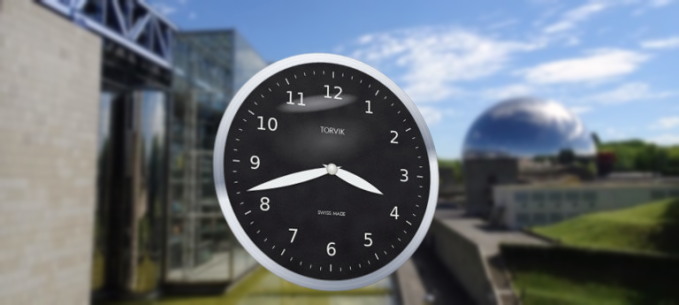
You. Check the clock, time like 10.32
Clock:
3.42
